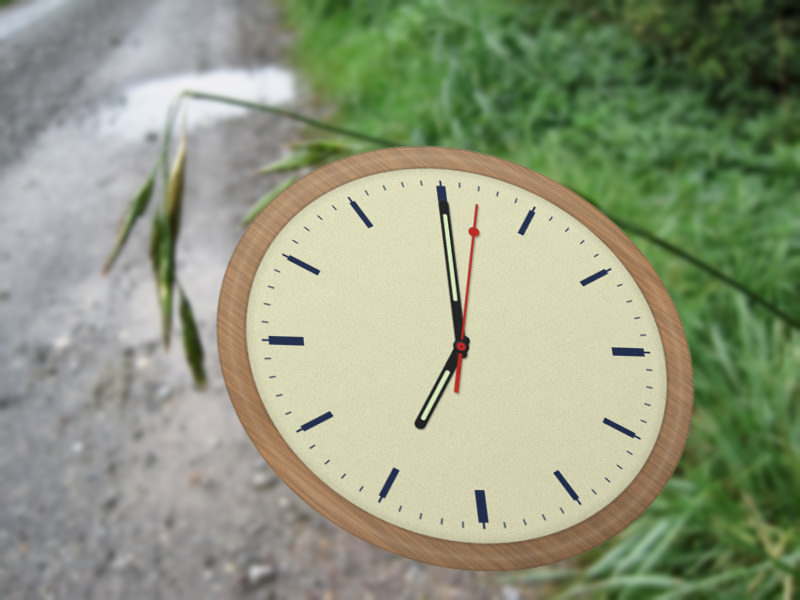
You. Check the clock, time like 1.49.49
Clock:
7.00.02
